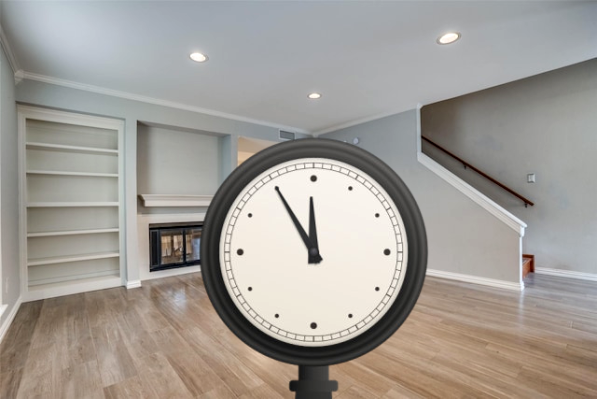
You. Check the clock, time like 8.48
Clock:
11.55
